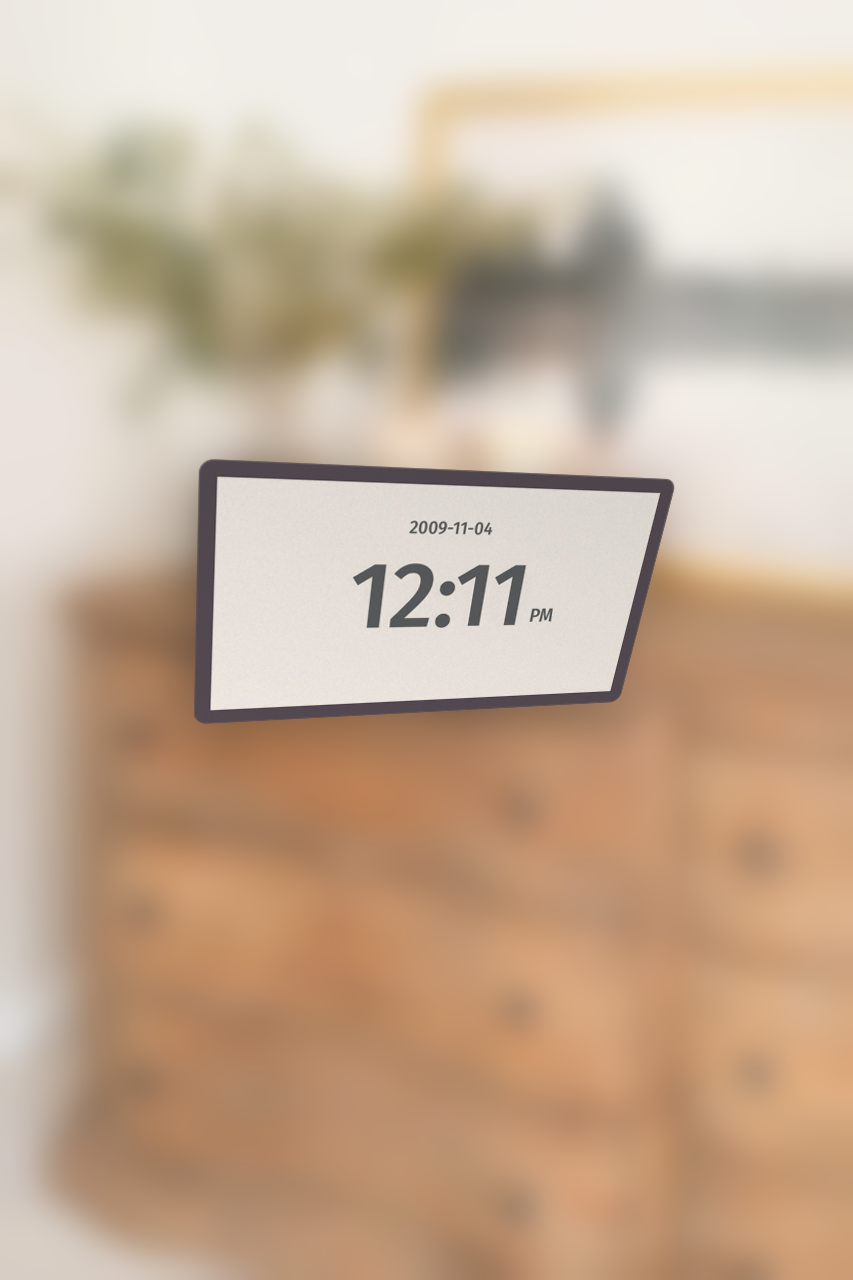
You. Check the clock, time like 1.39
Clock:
12.11
